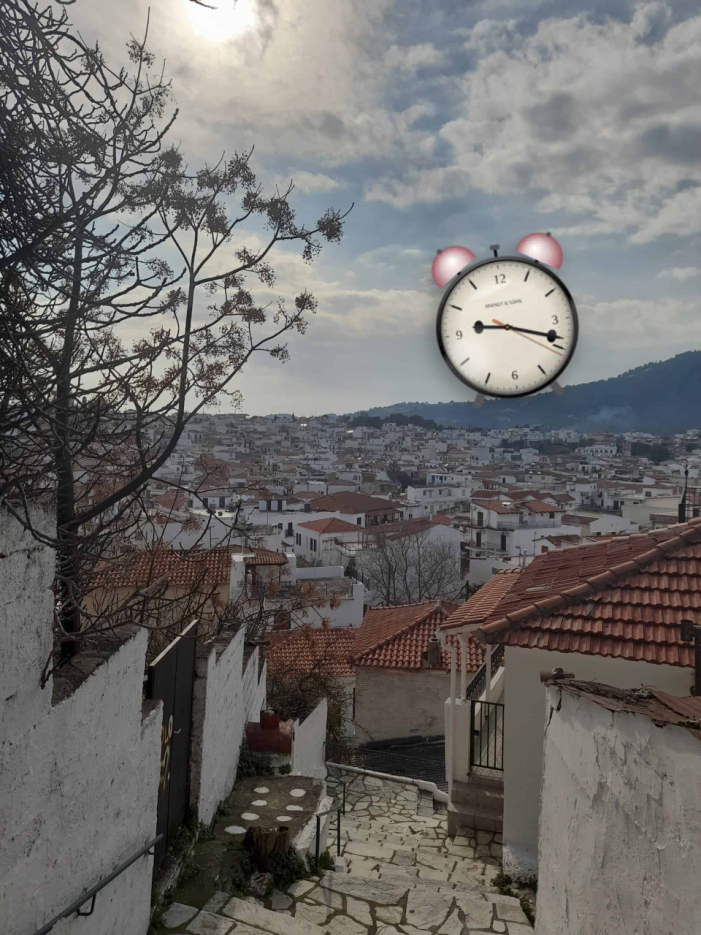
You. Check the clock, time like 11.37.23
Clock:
9.18.21
